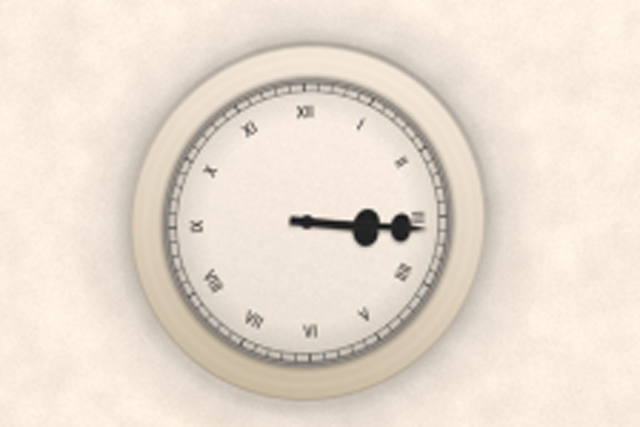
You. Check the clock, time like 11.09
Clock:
3.16
